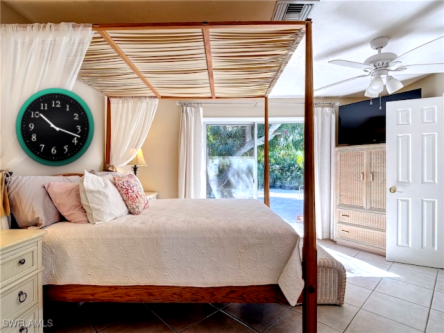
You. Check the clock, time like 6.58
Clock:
10.18
